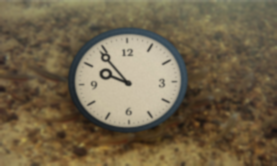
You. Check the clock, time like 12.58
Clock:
9.54
